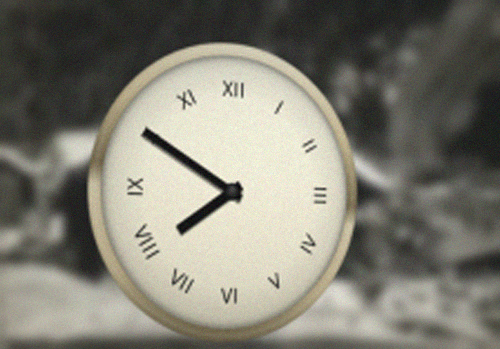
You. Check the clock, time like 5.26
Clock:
7.50
